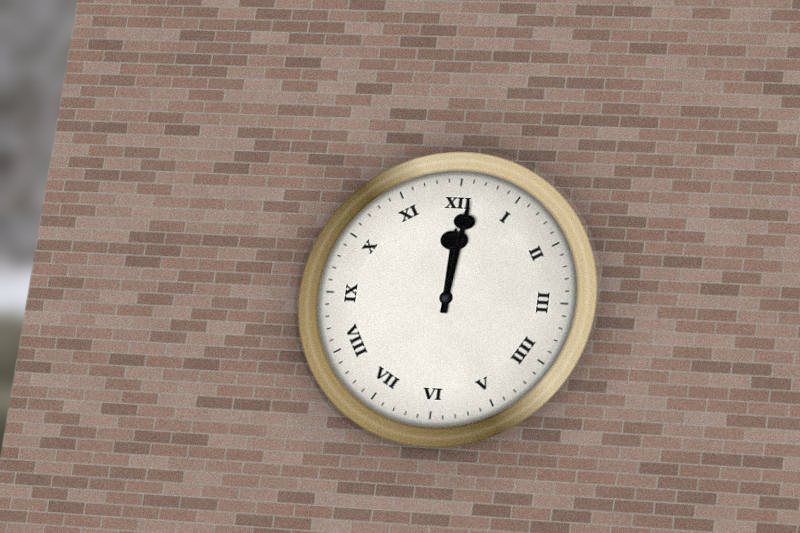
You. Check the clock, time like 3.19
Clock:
12.01
